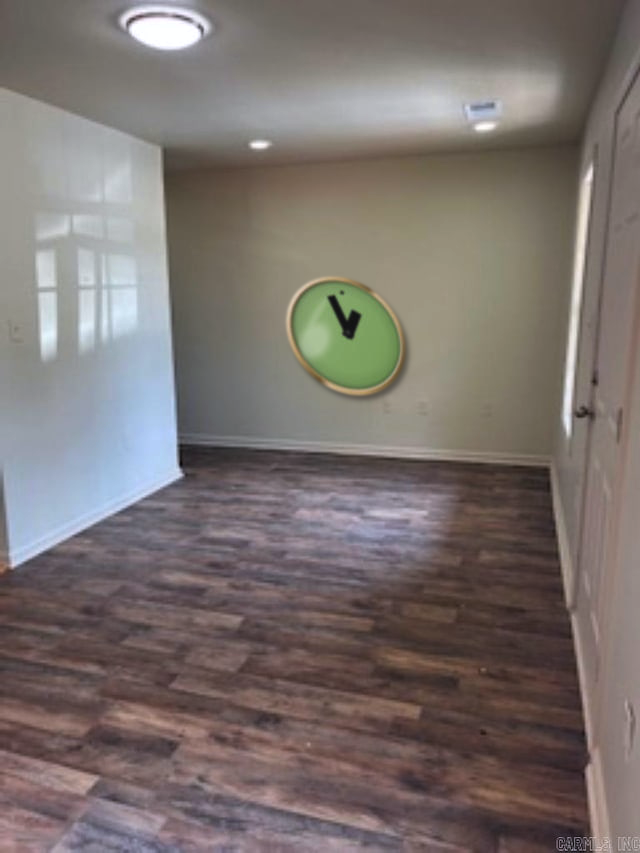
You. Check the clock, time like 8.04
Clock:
12.57
